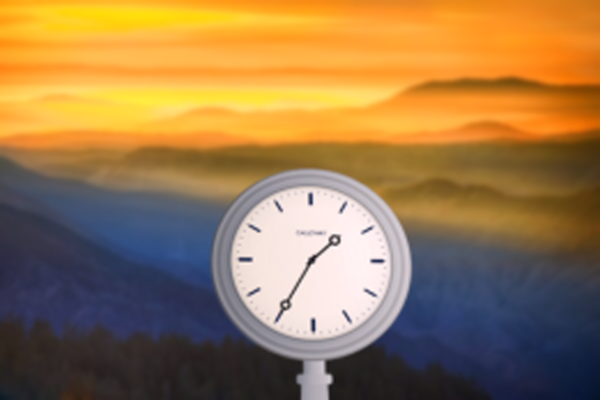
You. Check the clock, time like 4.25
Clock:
1.35
